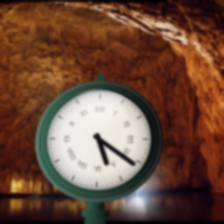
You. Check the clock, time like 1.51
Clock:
5.21
